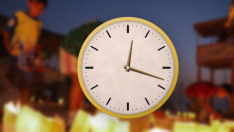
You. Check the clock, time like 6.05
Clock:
12.18
